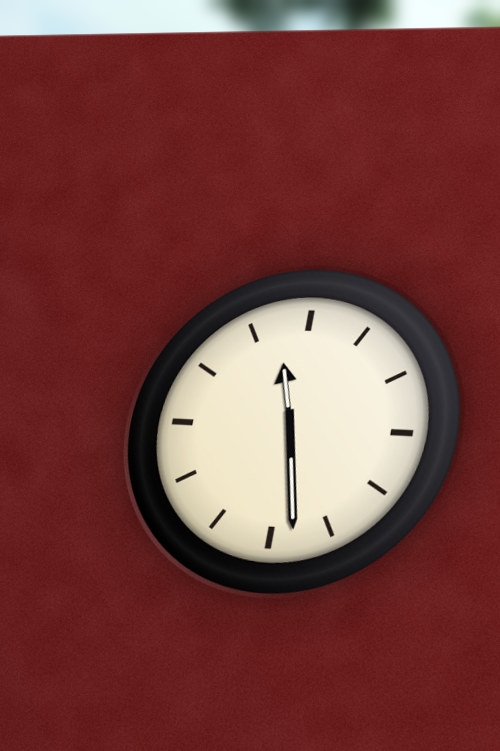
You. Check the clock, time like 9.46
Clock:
11.28
